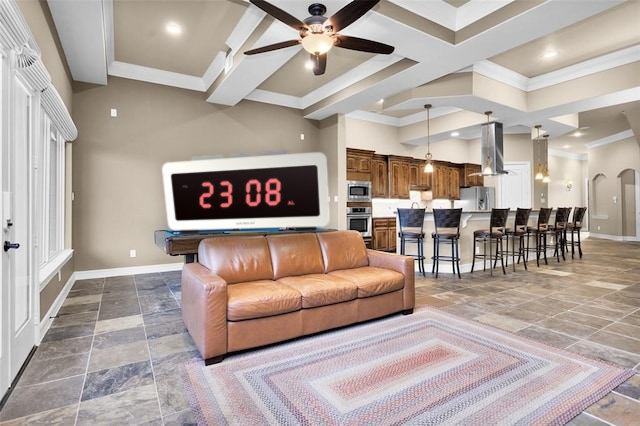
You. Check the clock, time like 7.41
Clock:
23.08
